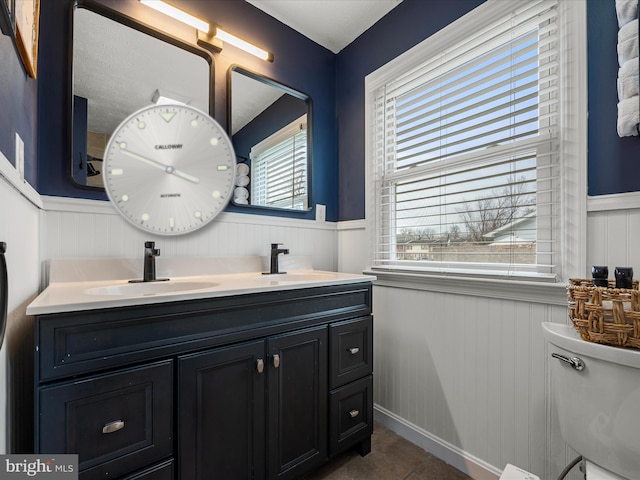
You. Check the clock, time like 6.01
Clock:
3.49
